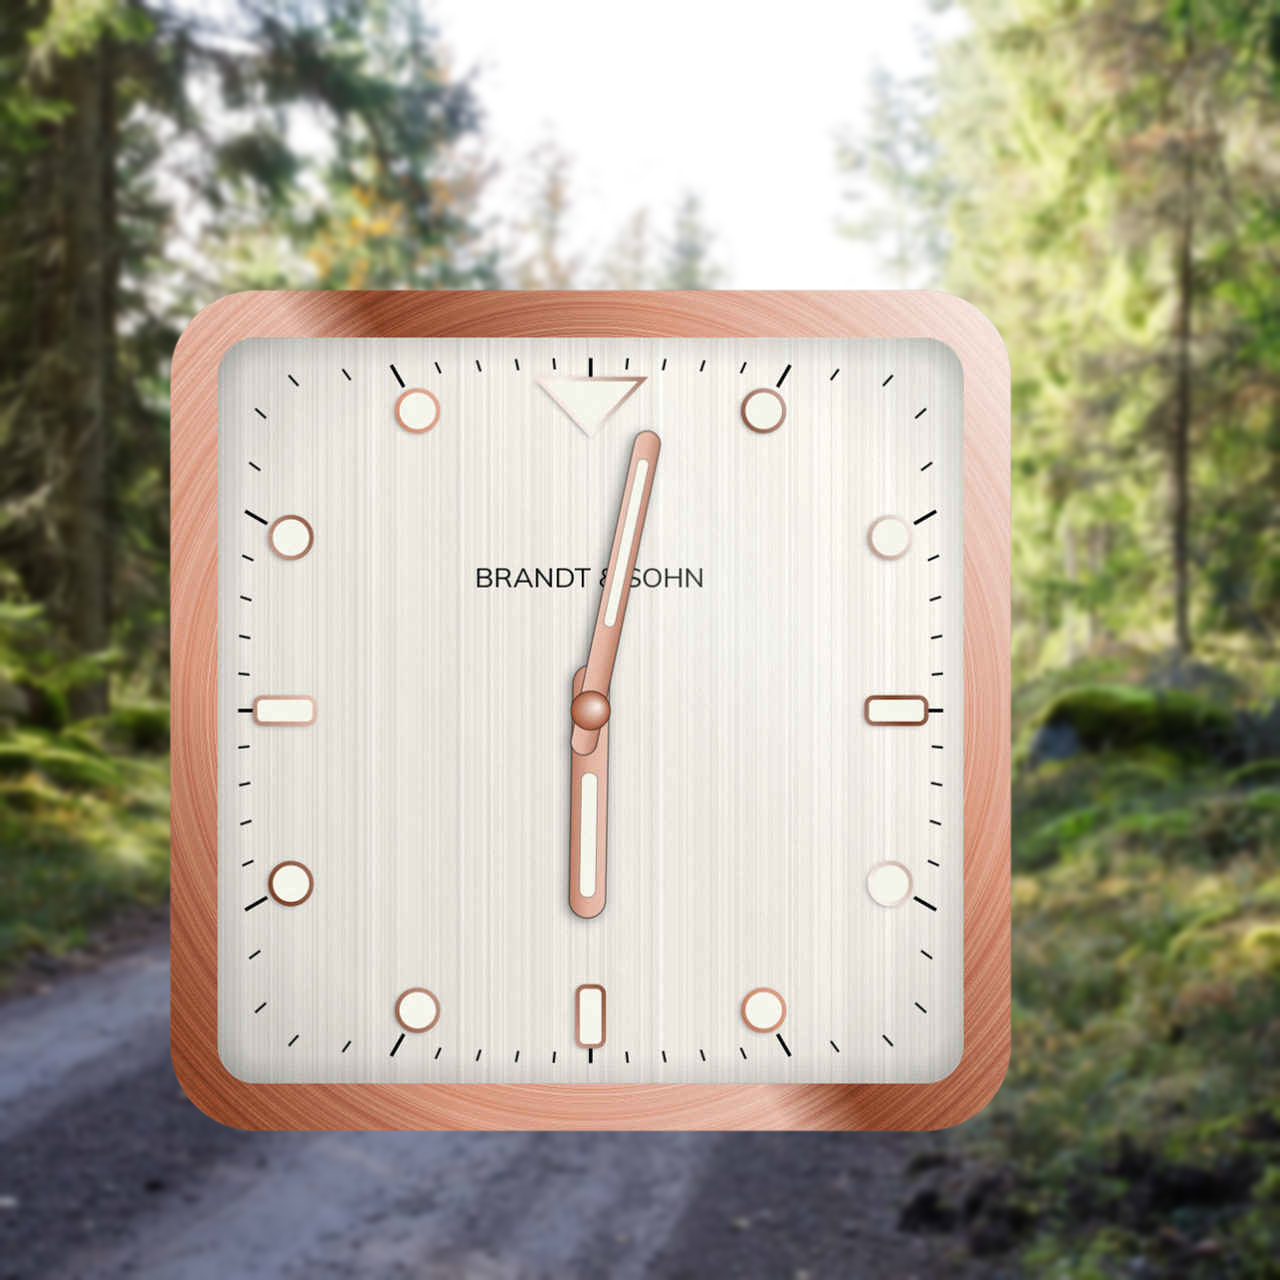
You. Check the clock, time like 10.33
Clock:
6.02
